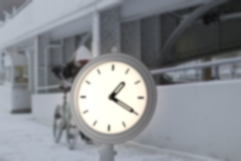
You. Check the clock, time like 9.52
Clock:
1.20
